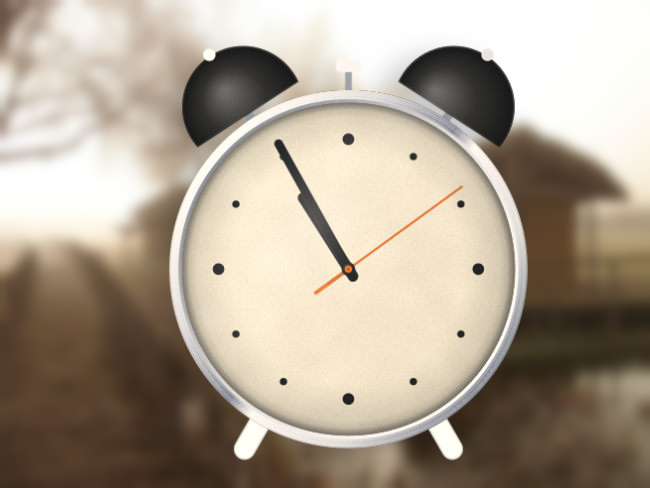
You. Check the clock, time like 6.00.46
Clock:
10.55.09
